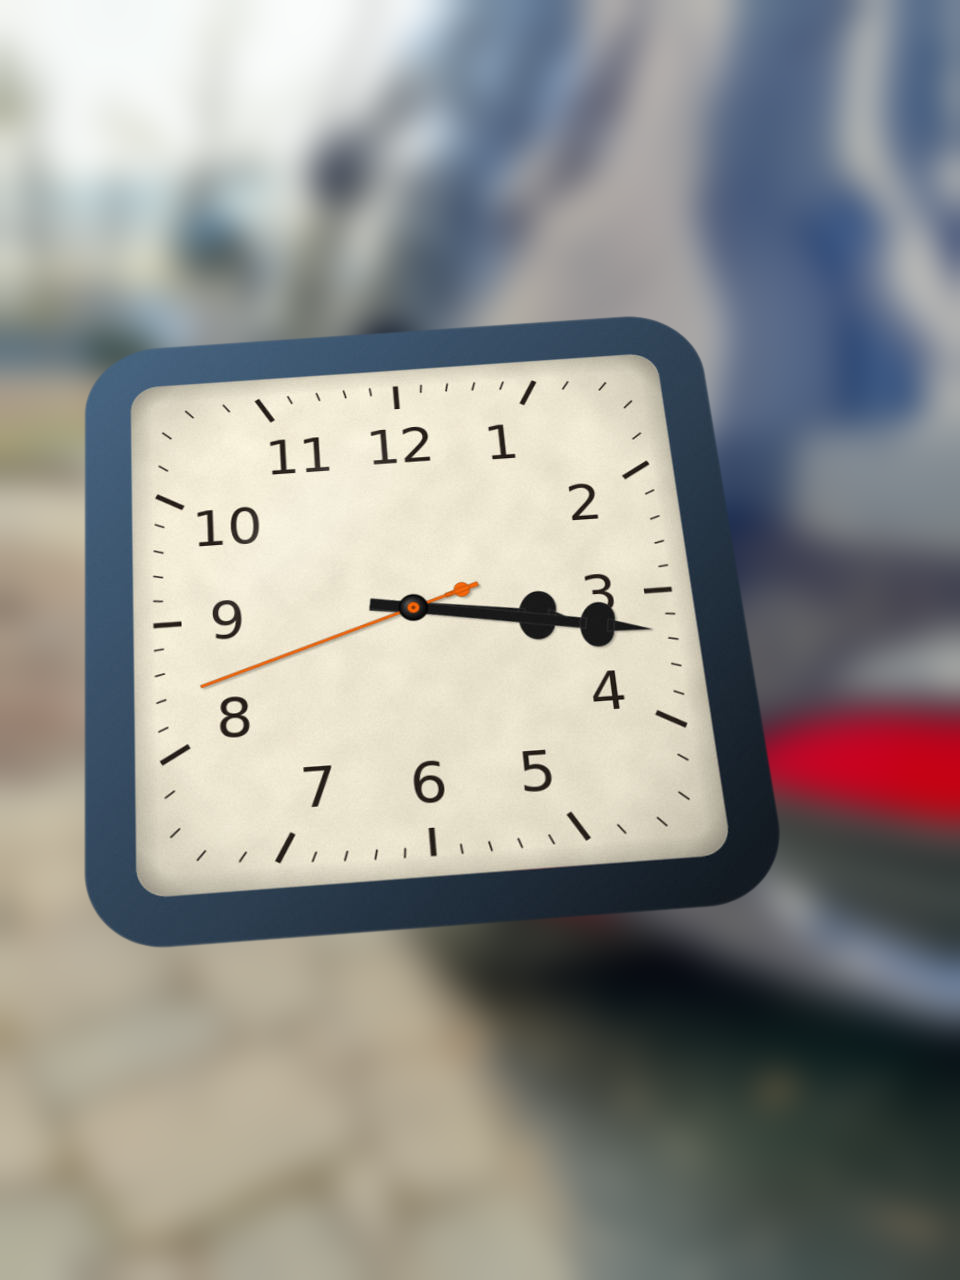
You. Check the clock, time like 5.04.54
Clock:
3.16.42
